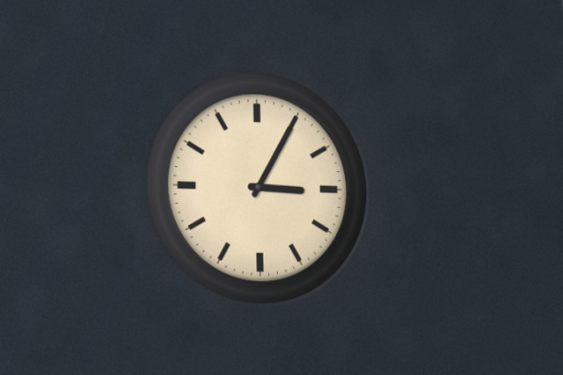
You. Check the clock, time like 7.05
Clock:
3.05
